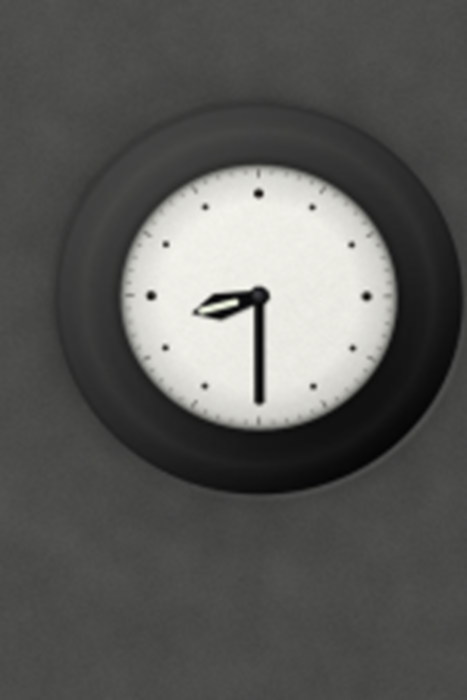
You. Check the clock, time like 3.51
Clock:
8.30
